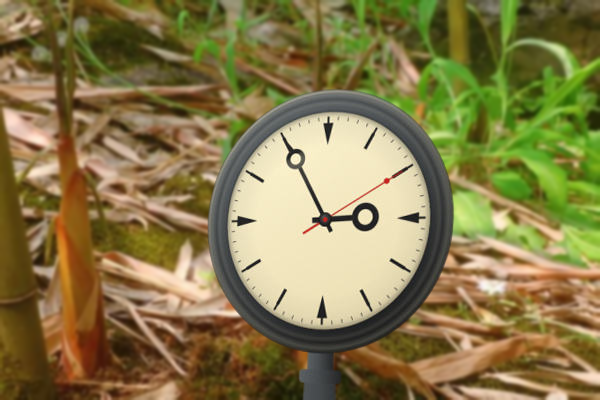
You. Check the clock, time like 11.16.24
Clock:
2.55.10
